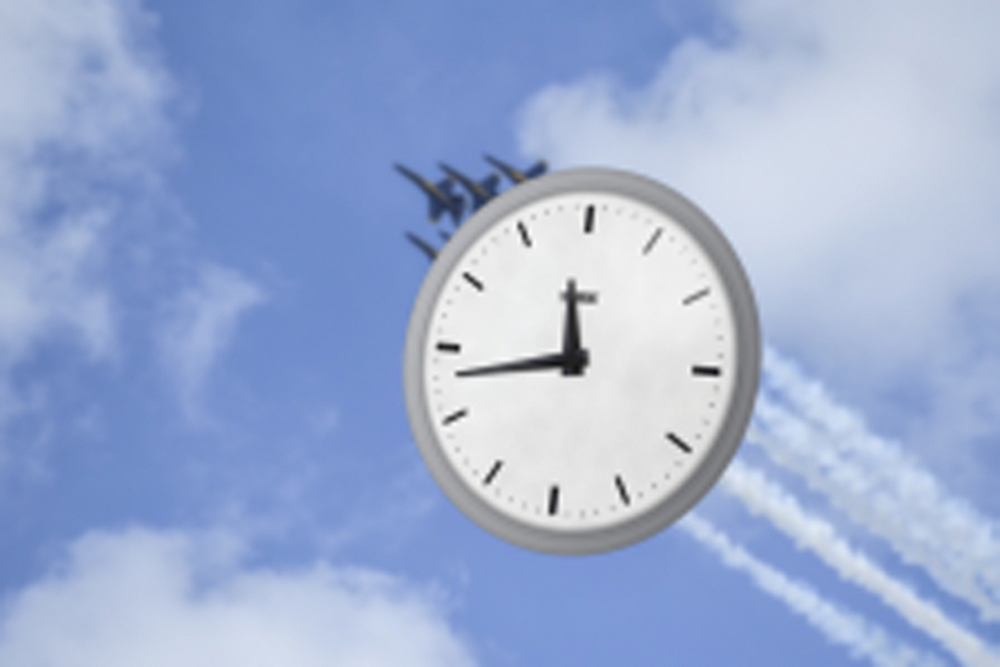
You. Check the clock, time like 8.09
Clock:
11.43
